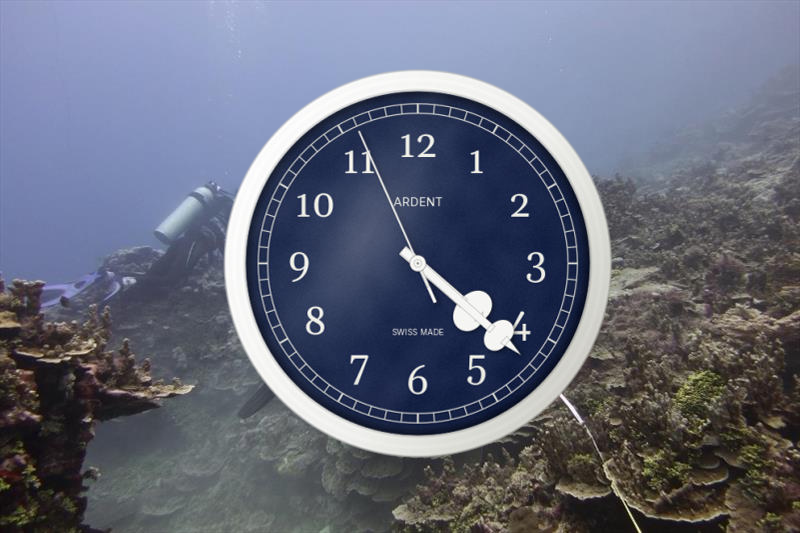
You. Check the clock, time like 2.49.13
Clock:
4.21.56
